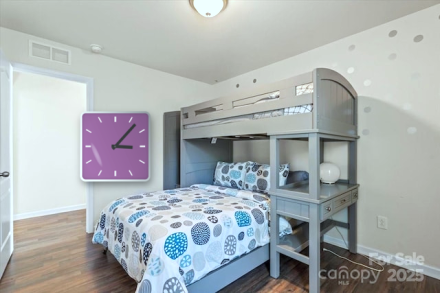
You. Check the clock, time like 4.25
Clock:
3.07
